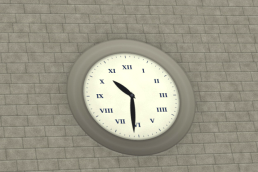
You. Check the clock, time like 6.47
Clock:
10.31
